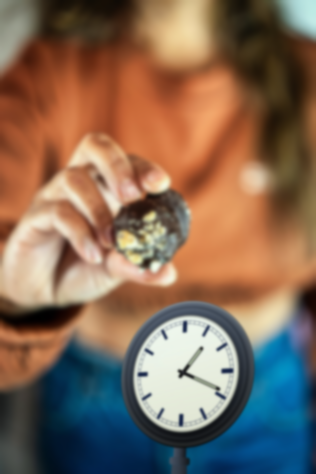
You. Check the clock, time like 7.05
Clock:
1.19
